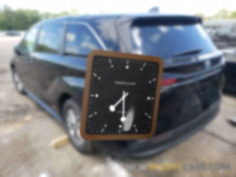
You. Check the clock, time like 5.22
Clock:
7.29
